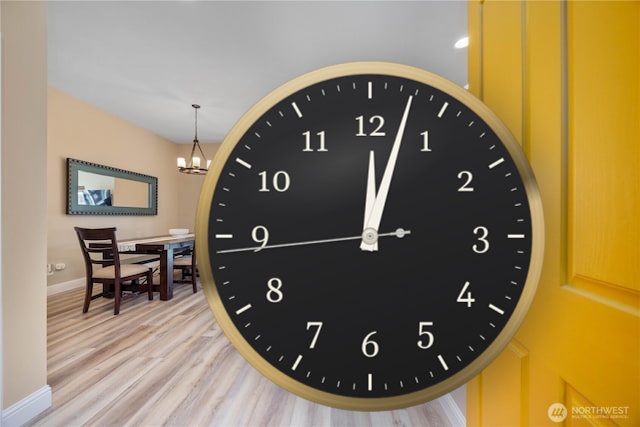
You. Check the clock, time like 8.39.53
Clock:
12.02.44
